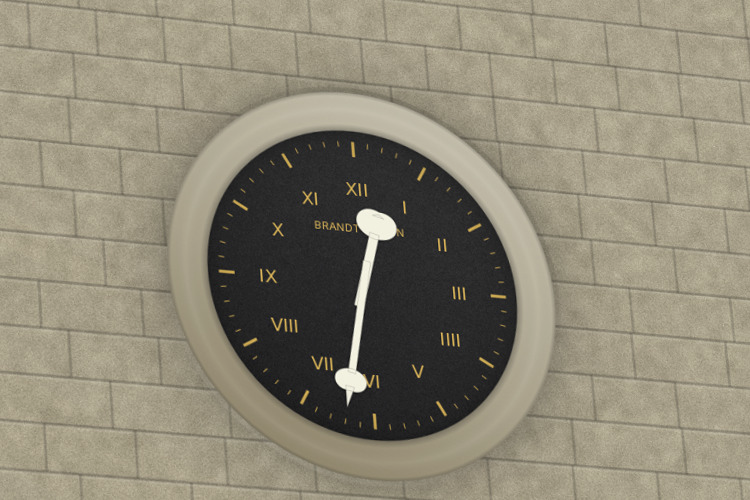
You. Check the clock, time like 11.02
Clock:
12.32
